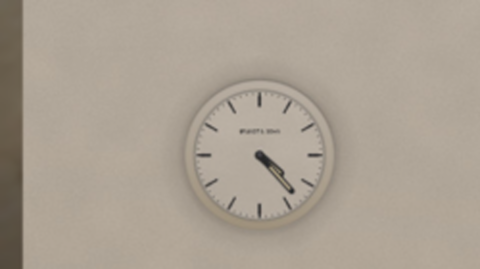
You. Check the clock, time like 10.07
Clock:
4.23
